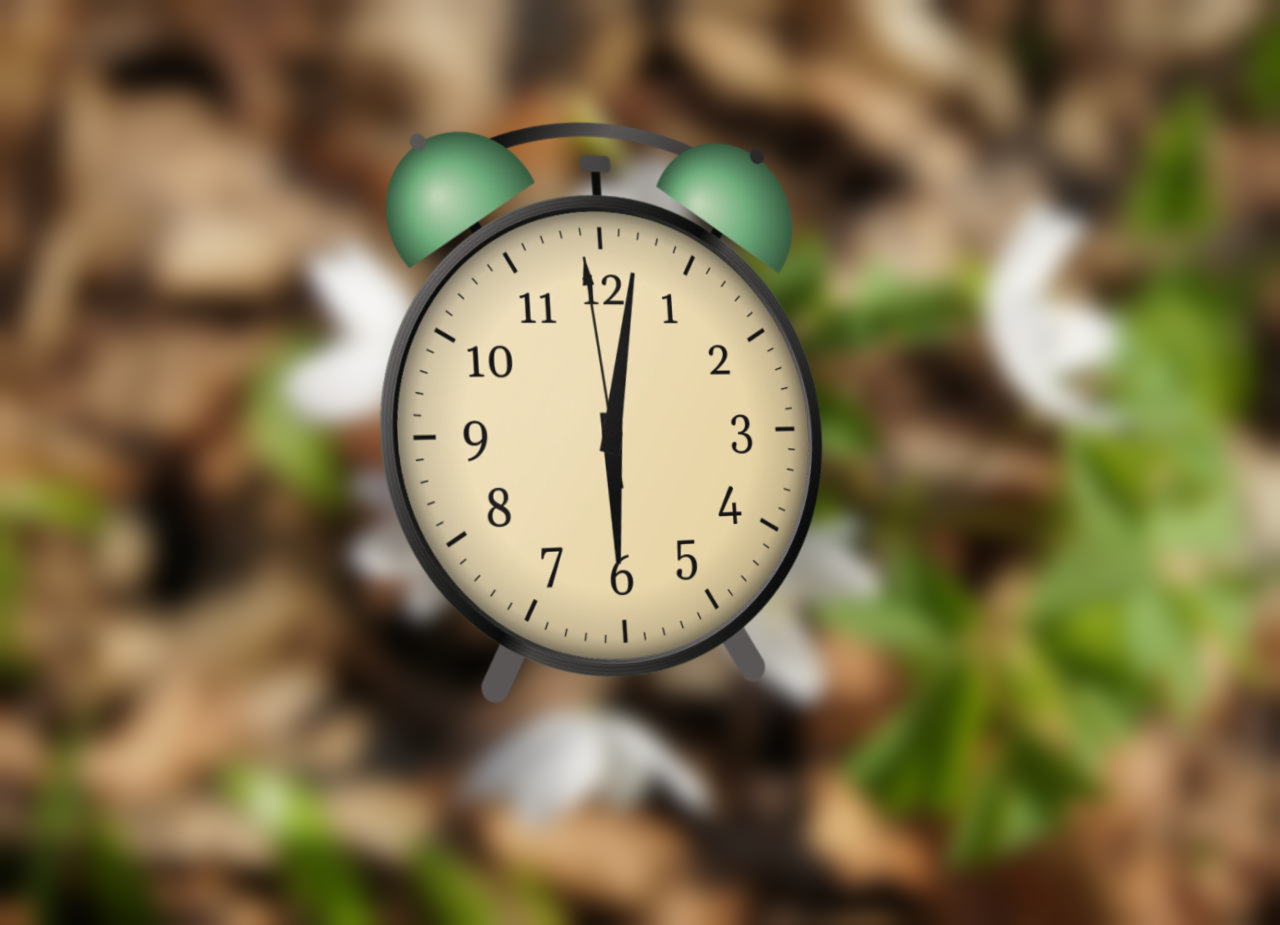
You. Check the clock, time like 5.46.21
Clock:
6.01.59
